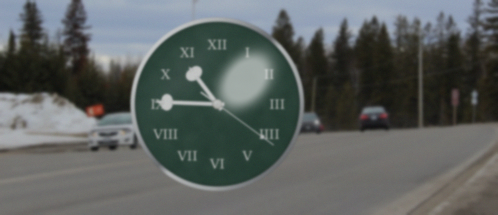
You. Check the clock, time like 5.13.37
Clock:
10.45.21
